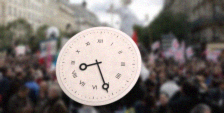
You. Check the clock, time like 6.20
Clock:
8.26
